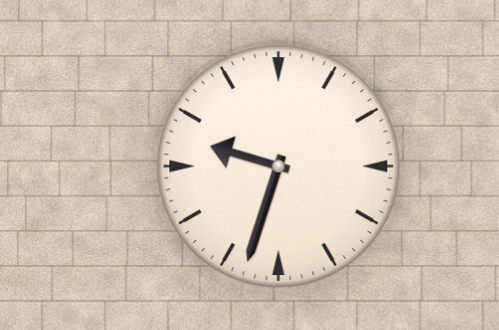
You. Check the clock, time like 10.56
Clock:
9.33
